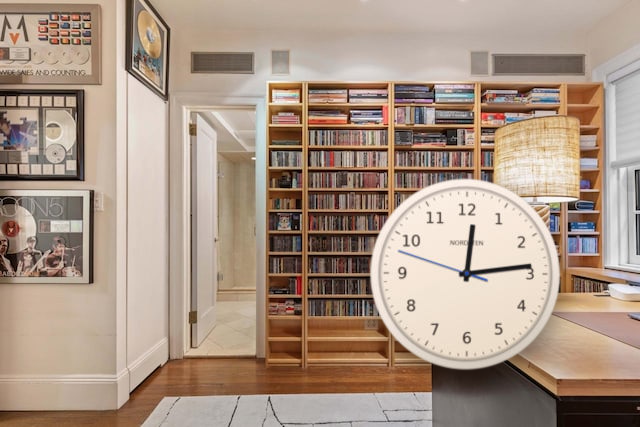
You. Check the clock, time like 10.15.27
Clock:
12.13.48
